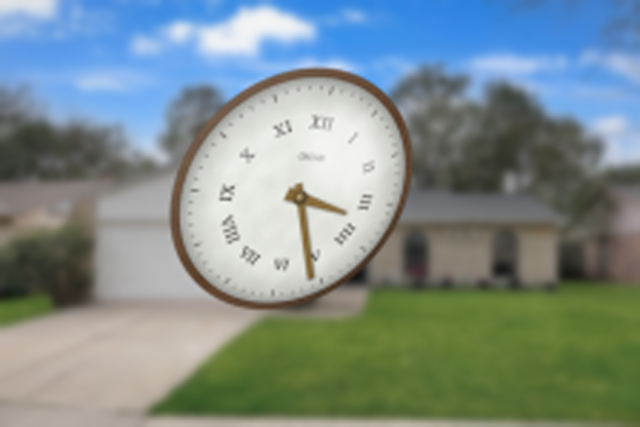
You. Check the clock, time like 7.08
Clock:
3.26
